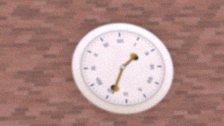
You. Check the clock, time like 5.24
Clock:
1.34
